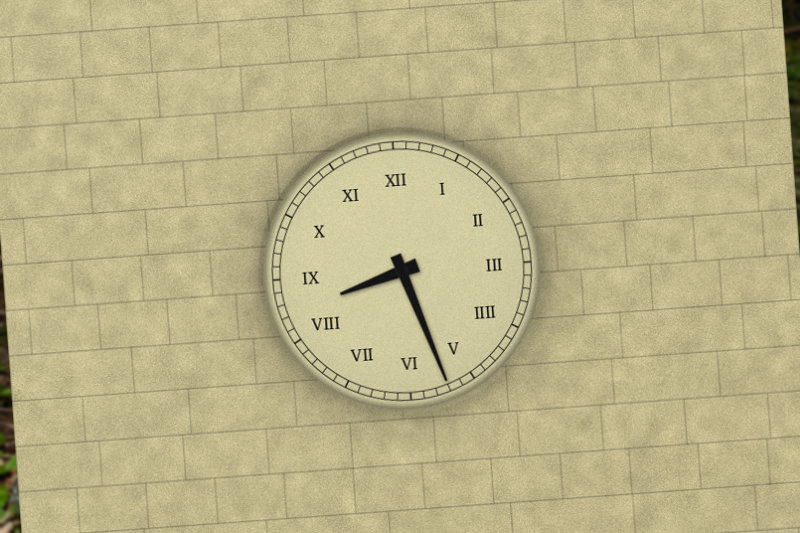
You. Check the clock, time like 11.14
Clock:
8.27
